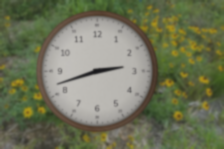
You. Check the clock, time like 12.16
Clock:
2.42
